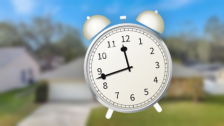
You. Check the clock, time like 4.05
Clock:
11.43
